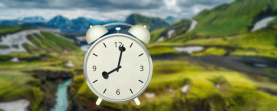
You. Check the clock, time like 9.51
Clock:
8.02
